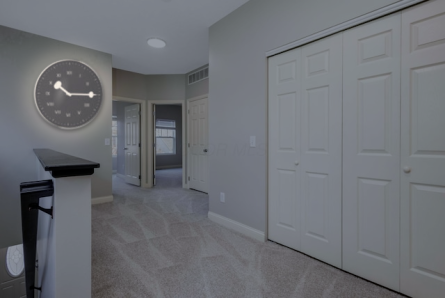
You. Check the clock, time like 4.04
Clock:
10.15
